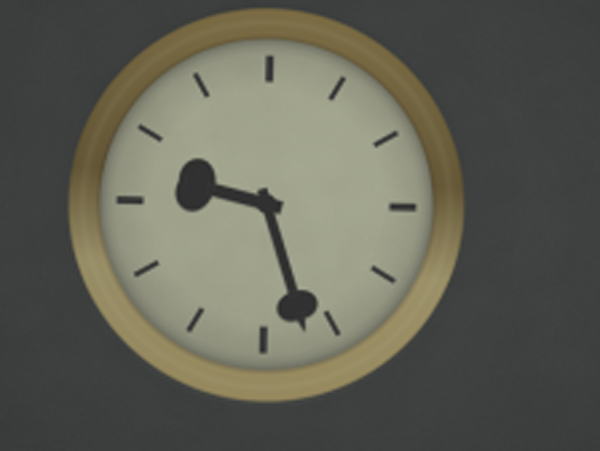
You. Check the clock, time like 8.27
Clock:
9.27
